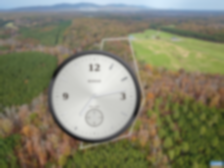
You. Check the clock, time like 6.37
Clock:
7.13
